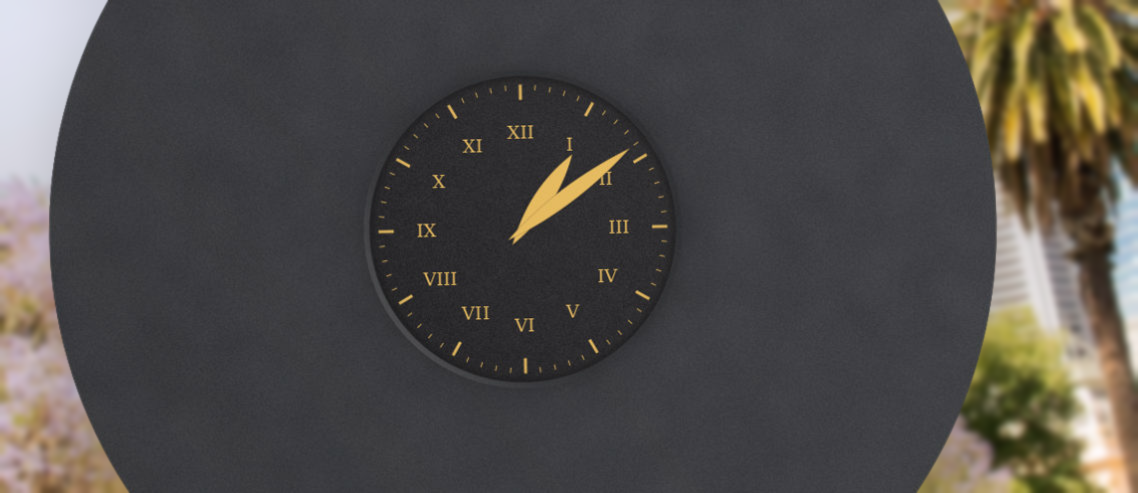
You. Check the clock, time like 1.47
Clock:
1.09
